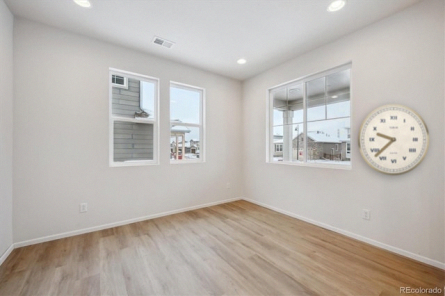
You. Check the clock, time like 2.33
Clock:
9.38
